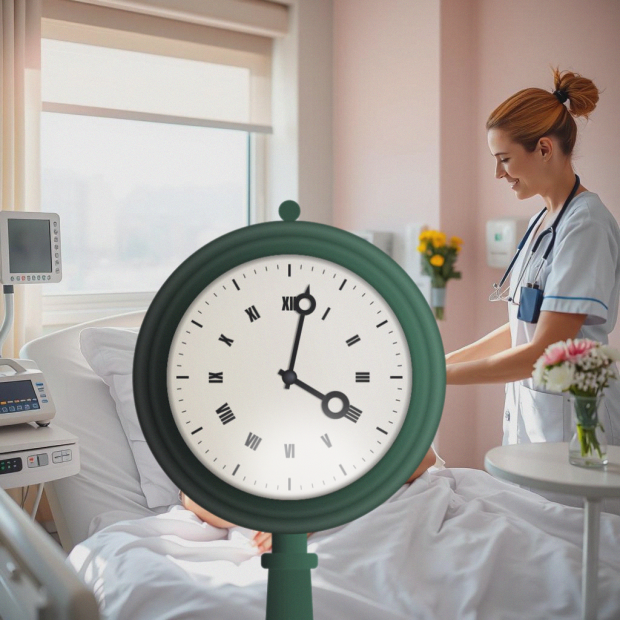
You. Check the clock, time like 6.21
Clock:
4.02
